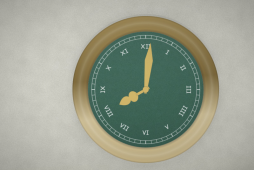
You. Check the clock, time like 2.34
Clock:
8.01
